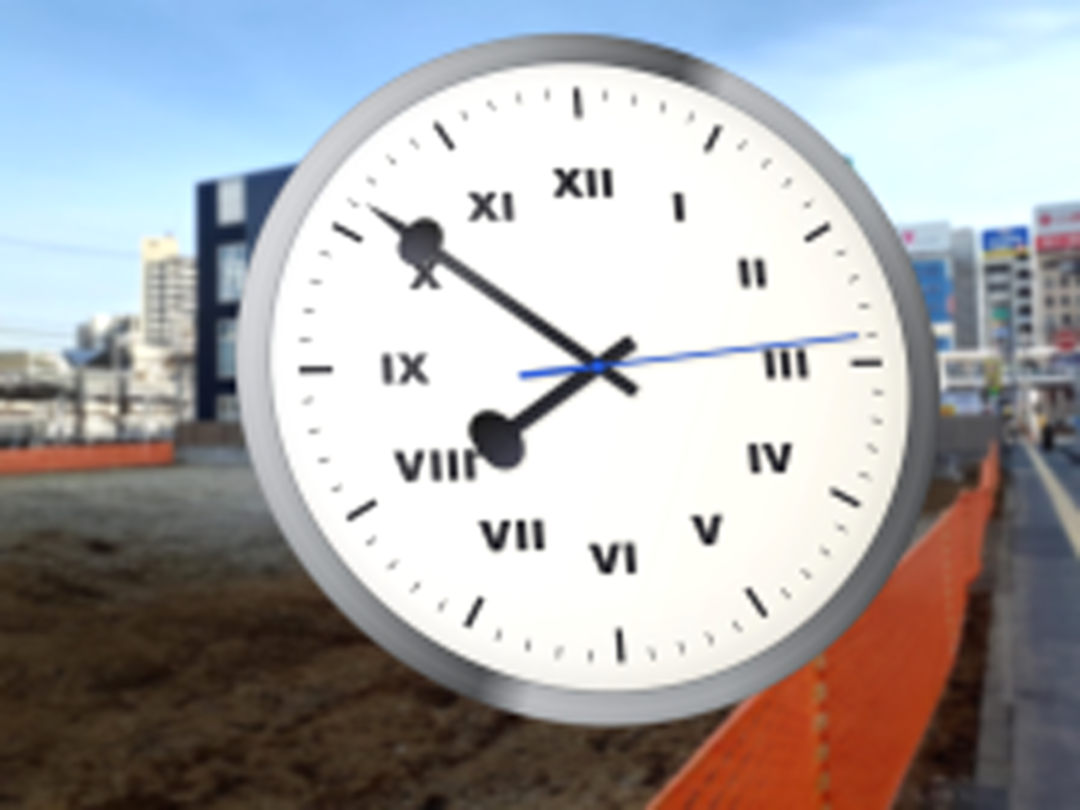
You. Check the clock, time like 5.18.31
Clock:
7.51.14
